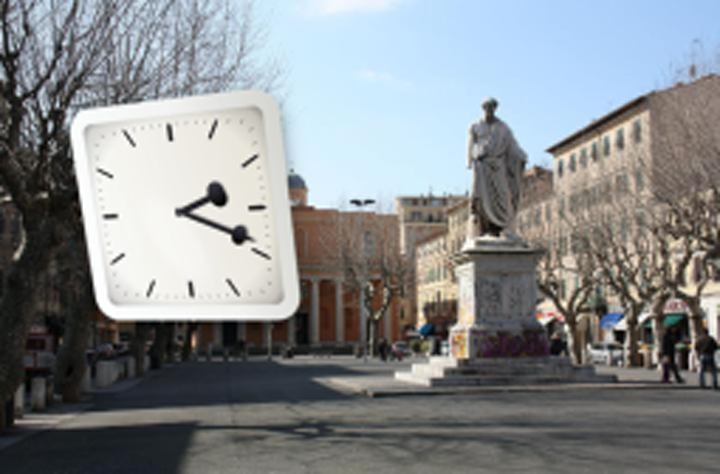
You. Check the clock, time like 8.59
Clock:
2.19
